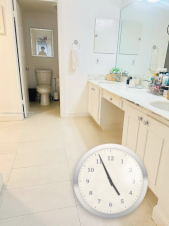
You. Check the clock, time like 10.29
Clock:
4.56
